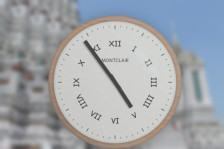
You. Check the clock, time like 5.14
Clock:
4.54
